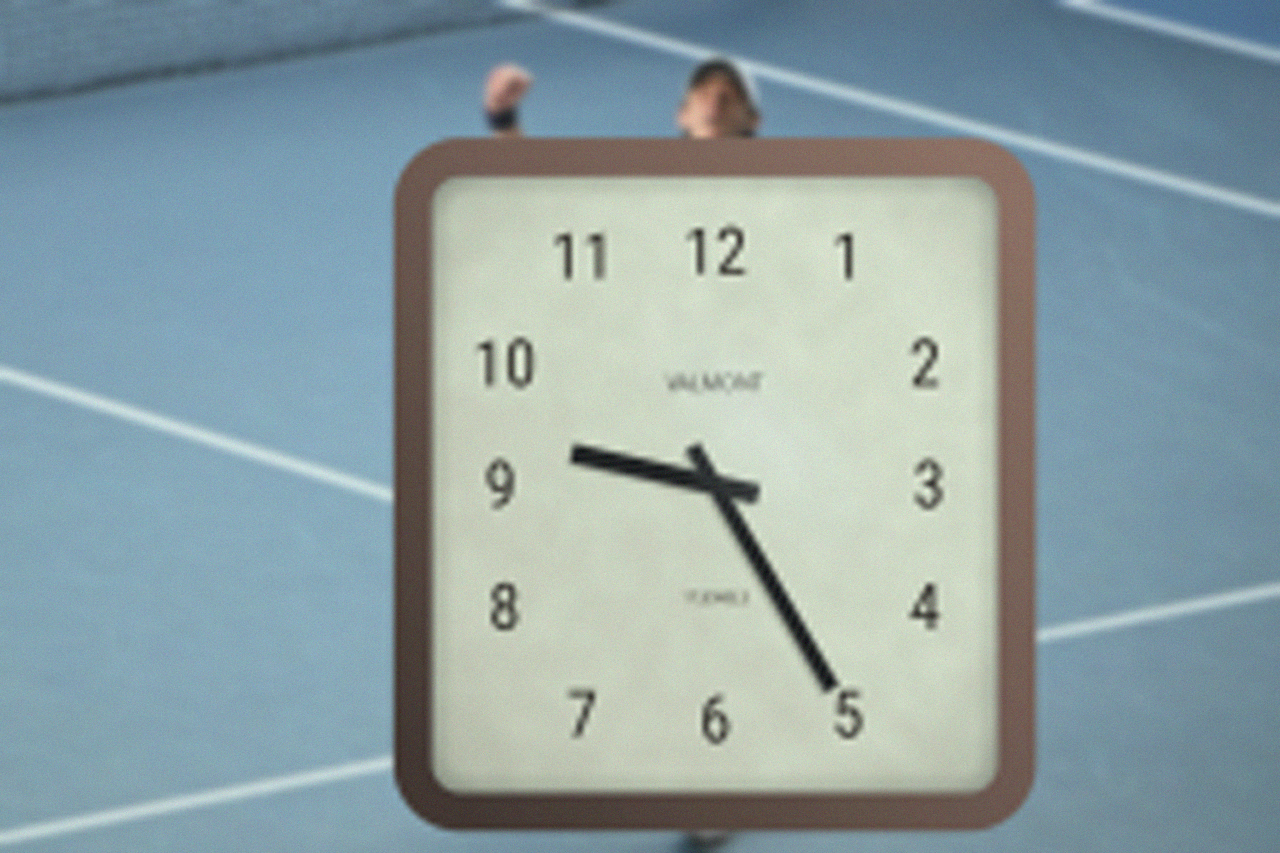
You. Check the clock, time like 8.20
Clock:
9.25
